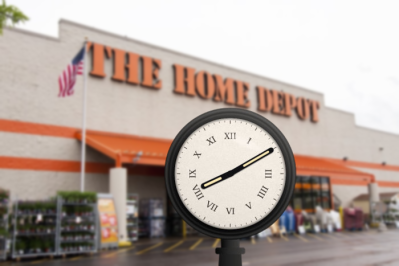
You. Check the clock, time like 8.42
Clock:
8.10
